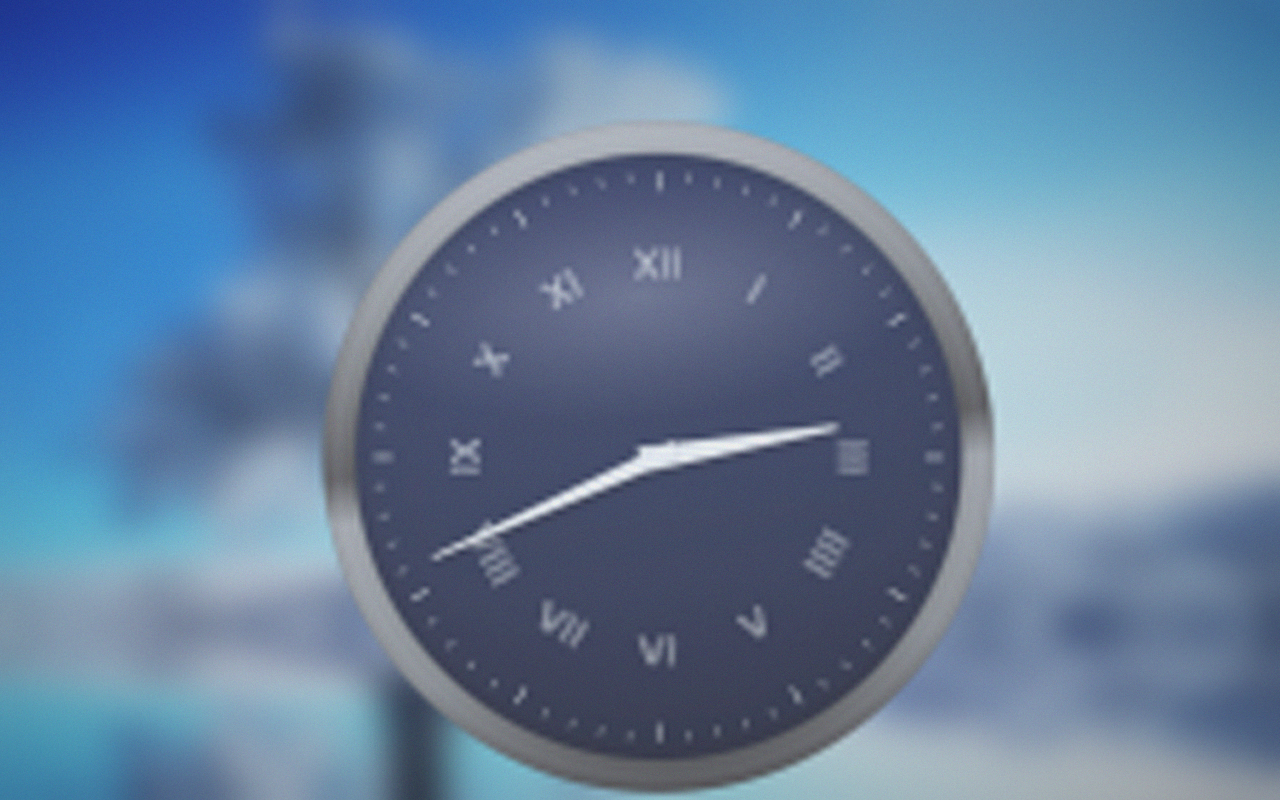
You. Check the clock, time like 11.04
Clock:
2.41
